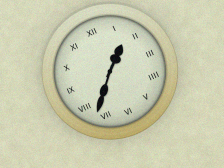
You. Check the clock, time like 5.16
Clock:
1.37
